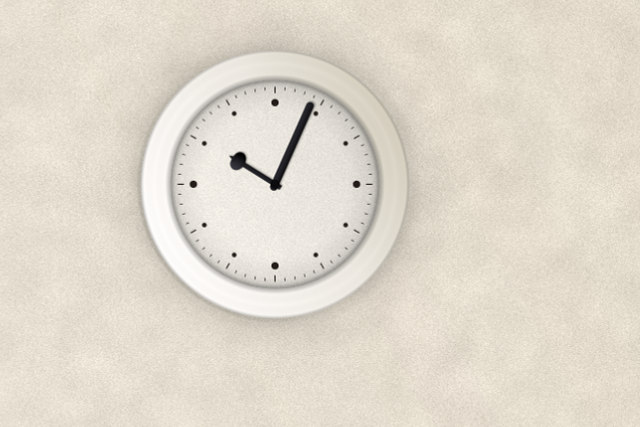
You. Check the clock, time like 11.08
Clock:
10.04
